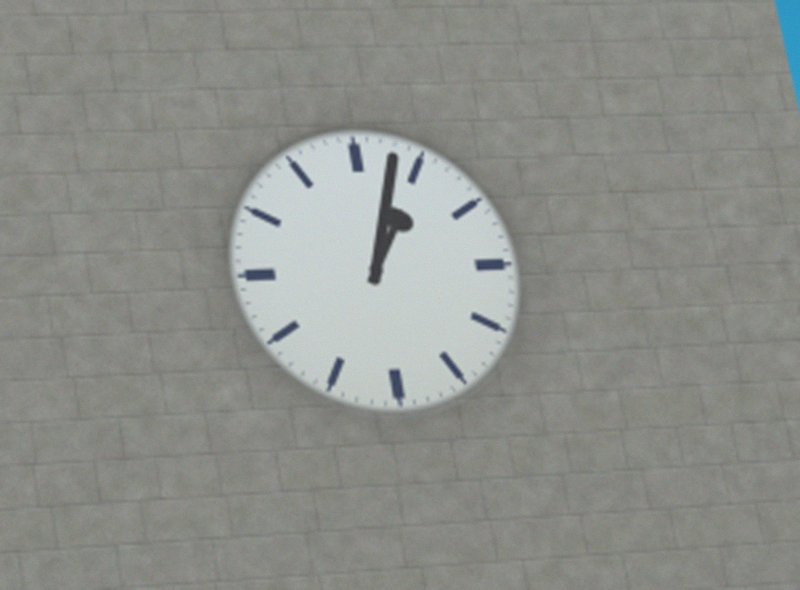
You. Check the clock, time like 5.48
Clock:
1.03
